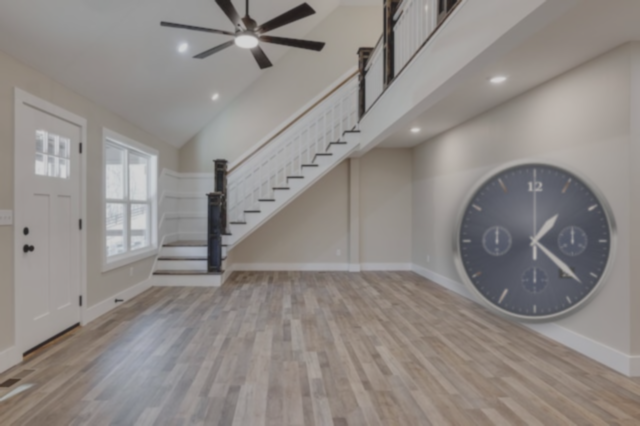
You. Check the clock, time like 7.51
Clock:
1.22
